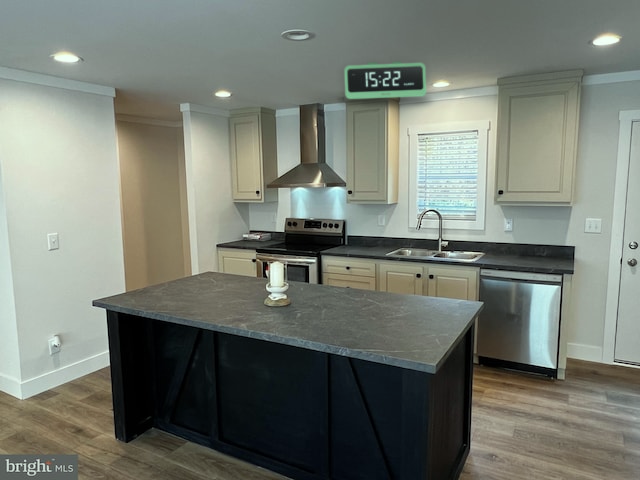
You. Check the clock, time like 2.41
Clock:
15.22
